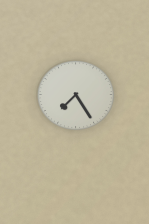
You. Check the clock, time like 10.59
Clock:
7.25
